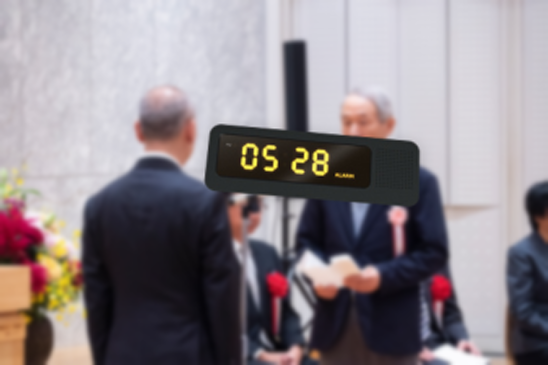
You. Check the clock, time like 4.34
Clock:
5.28
